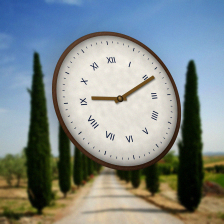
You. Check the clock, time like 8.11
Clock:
9.11
